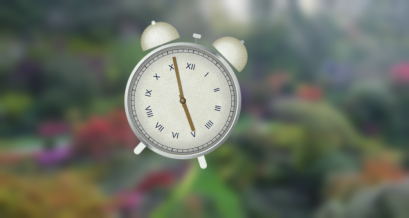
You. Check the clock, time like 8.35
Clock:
4.56
